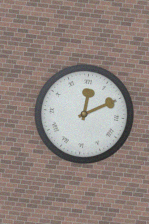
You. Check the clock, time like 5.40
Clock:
12.10
